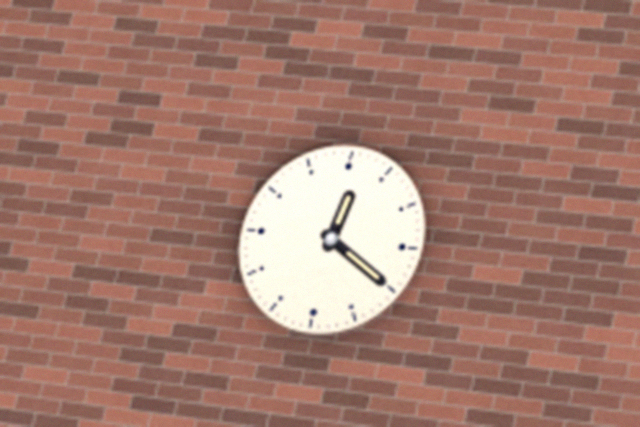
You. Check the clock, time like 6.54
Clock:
12.20
